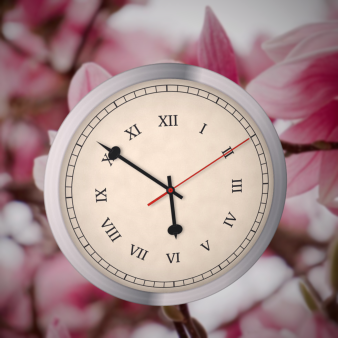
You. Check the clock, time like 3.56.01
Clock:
5.51.10
